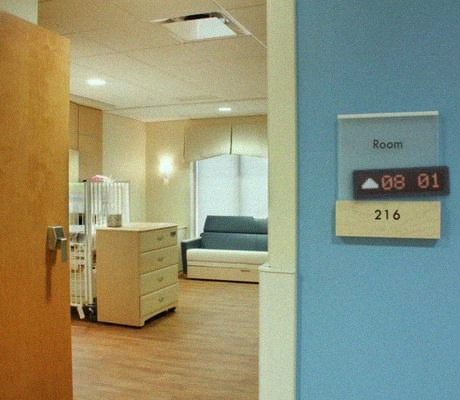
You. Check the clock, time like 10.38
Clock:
8.01
